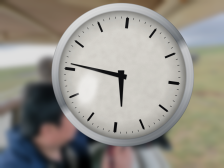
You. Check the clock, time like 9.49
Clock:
5.46
